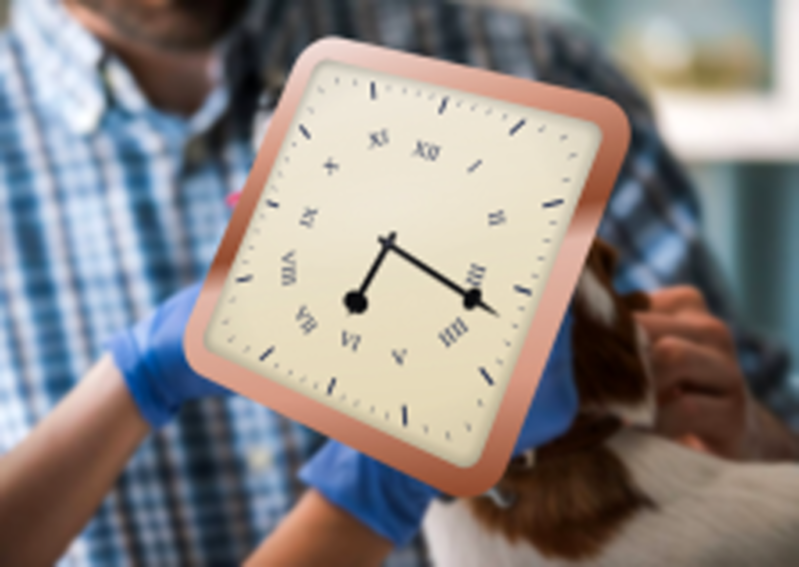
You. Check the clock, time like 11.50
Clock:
6.17
